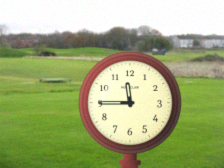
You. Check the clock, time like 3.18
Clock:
11.45
